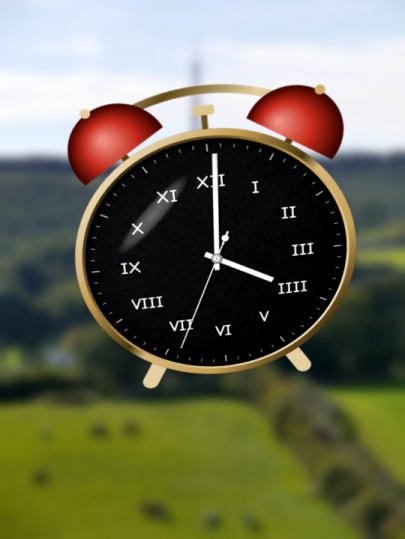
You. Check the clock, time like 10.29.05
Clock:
4.00.34
